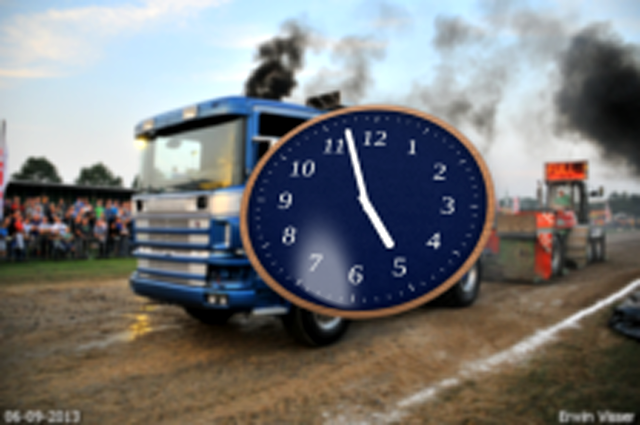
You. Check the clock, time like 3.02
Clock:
4.57
